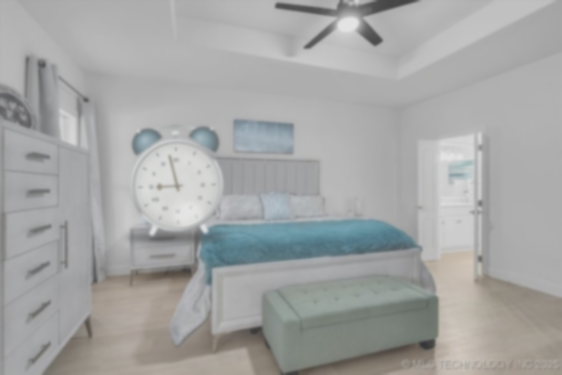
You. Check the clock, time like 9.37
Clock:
8.58
